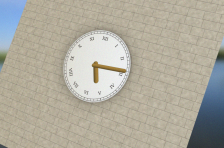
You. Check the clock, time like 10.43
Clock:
5.14
